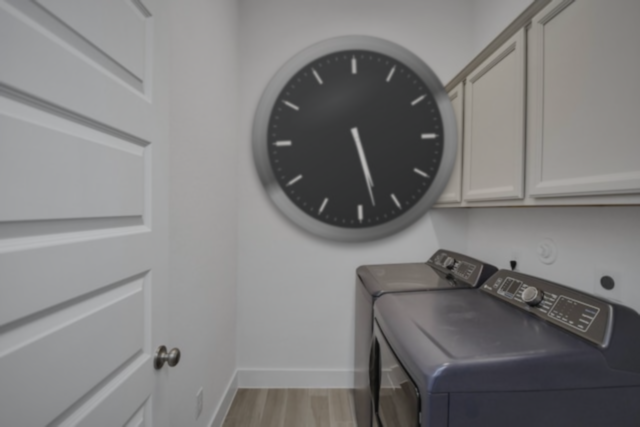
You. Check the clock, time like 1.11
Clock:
5.28
